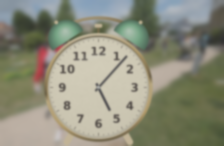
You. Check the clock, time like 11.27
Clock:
5.07
